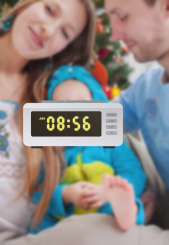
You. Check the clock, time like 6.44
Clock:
8.56
